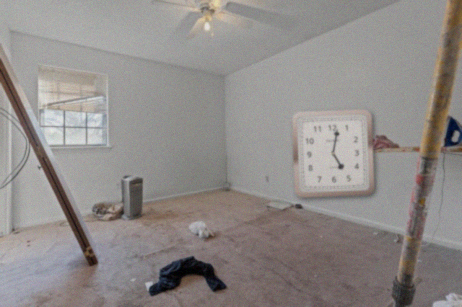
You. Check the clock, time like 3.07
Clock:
5.02
